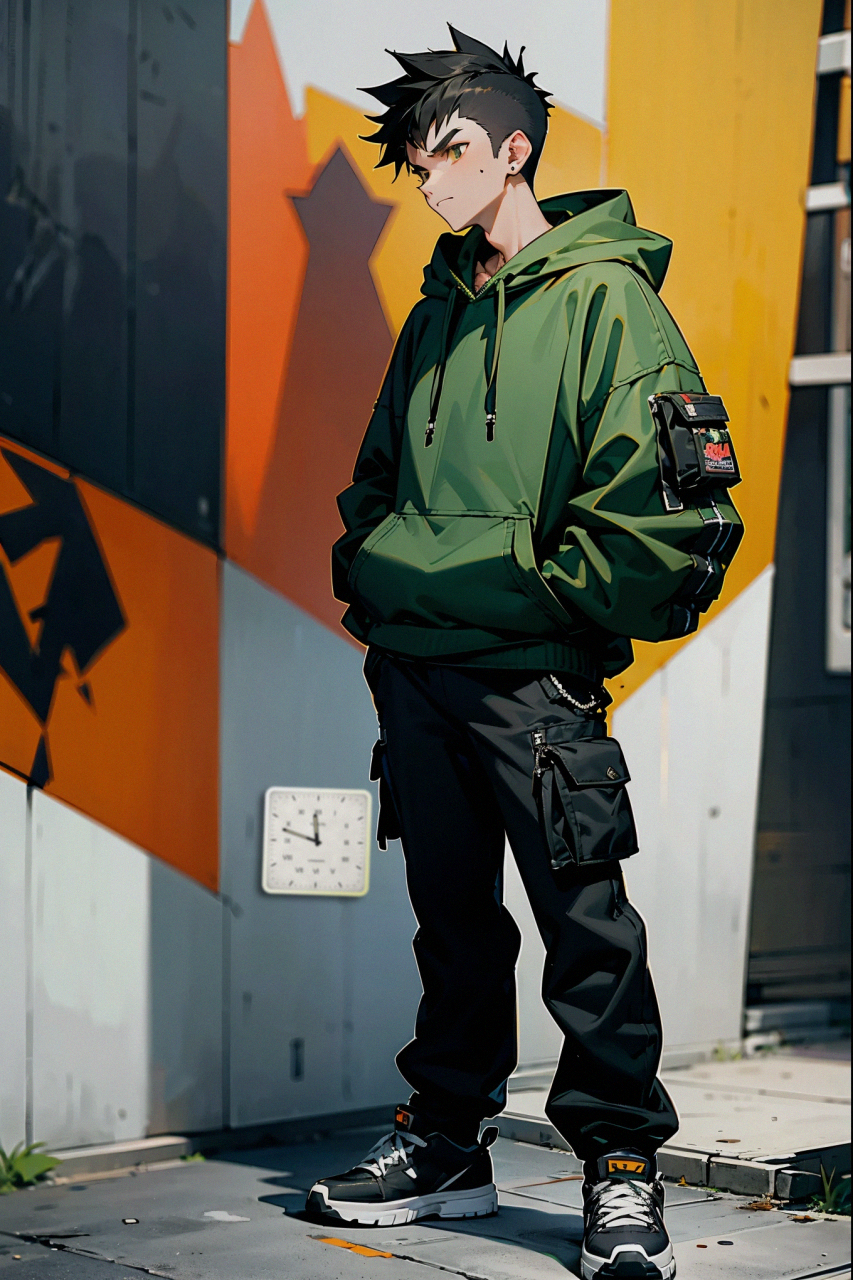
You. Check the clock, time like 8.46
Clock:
11.48
